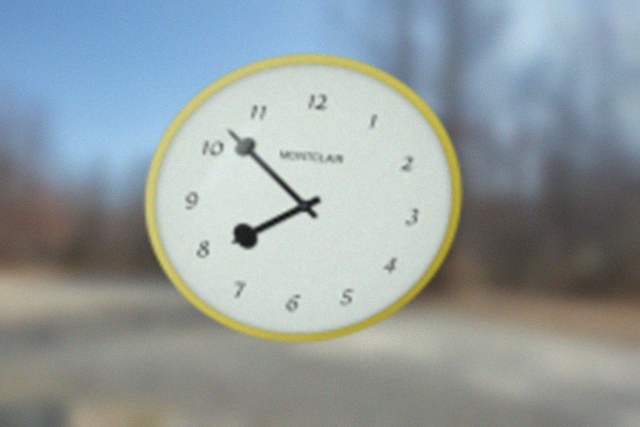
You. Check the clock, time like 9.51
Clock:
7.52
